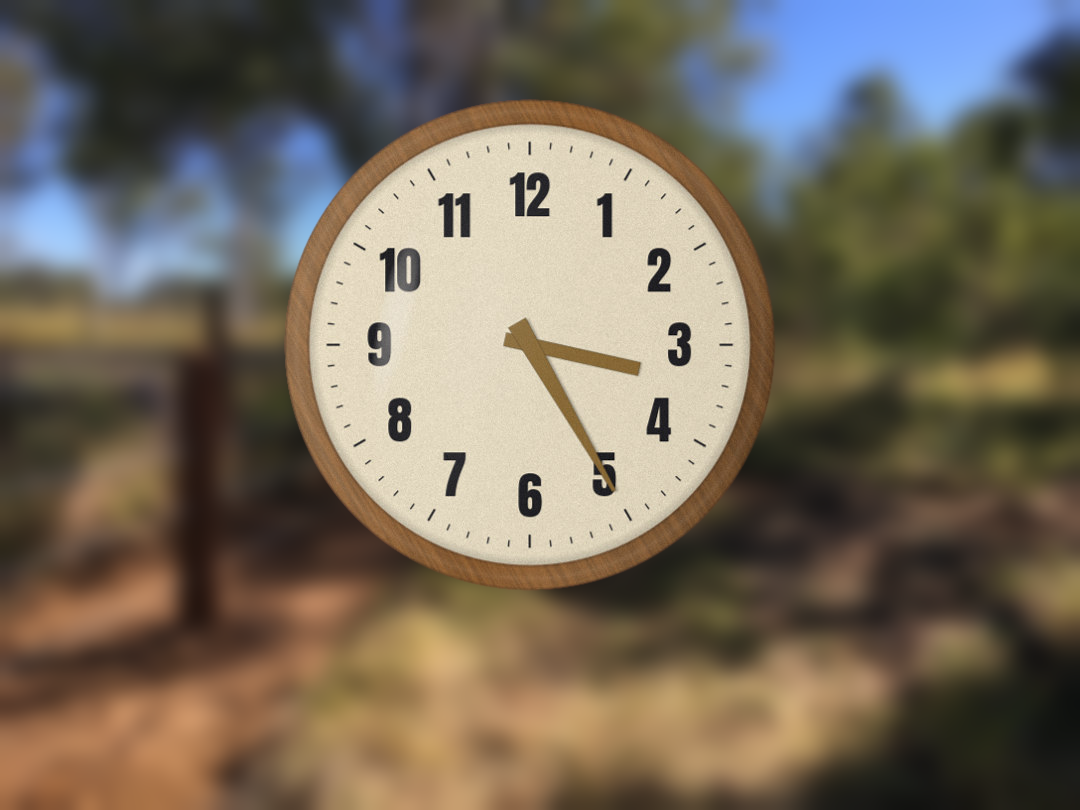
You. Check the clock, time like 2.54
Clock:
3.25
